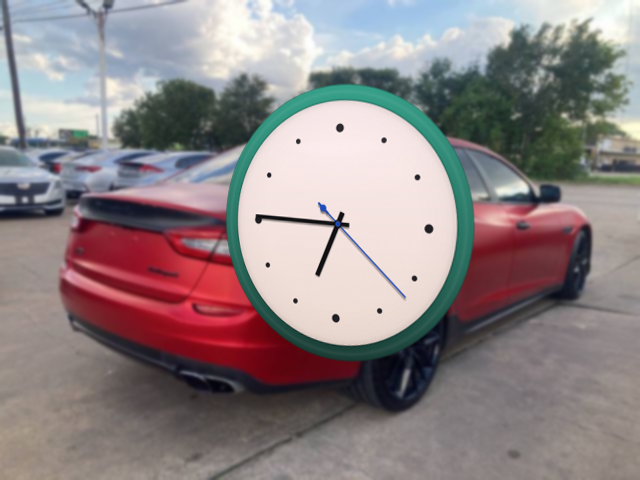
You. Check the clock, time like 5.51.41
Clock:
6.45.22
